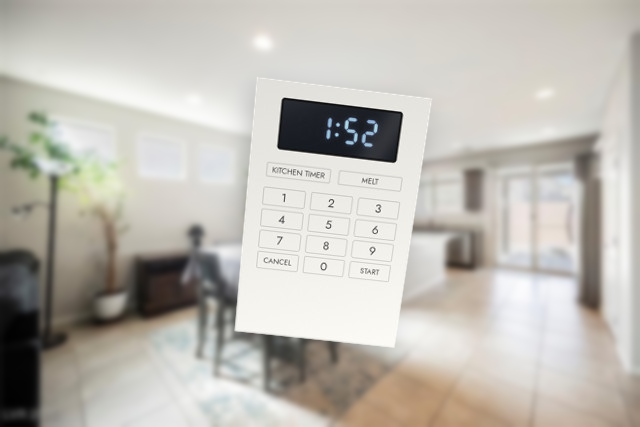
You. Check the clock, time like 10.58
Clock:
1.52
